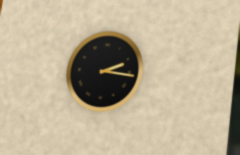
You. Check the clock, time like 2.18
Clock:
2.16
